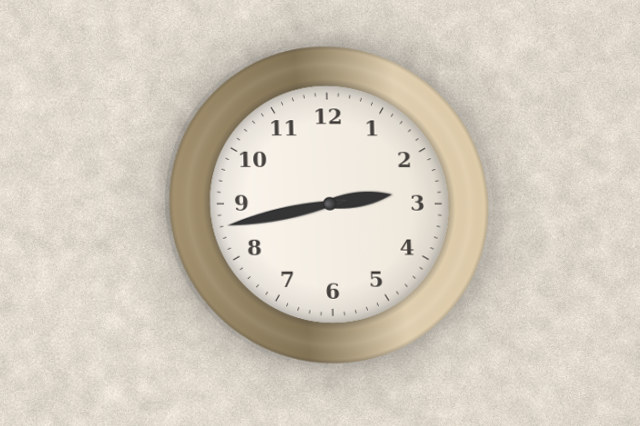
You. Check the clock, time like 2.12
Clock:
2.43
